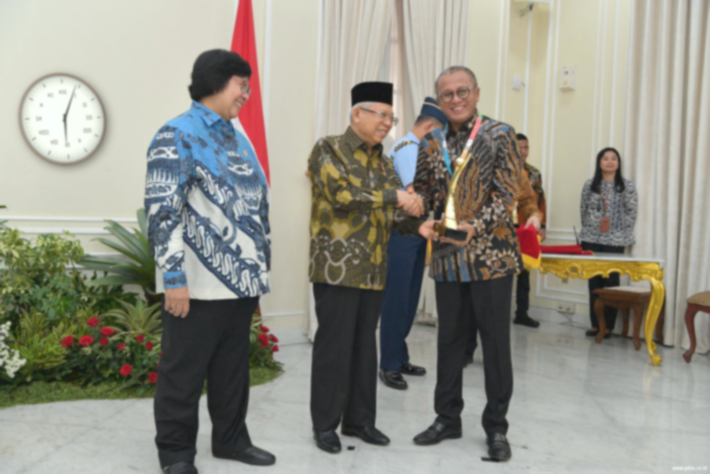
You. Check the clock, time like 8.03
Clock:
6.04
